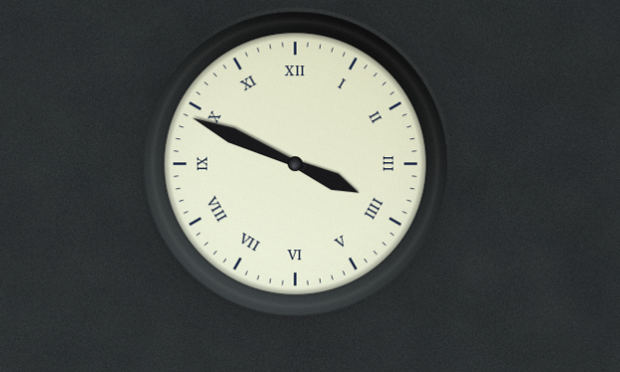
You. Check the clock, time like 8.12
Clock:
3.49
